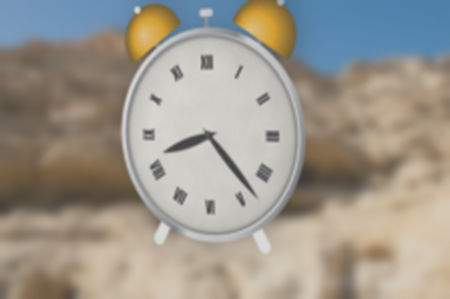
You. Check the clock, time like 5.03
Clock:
8.23
